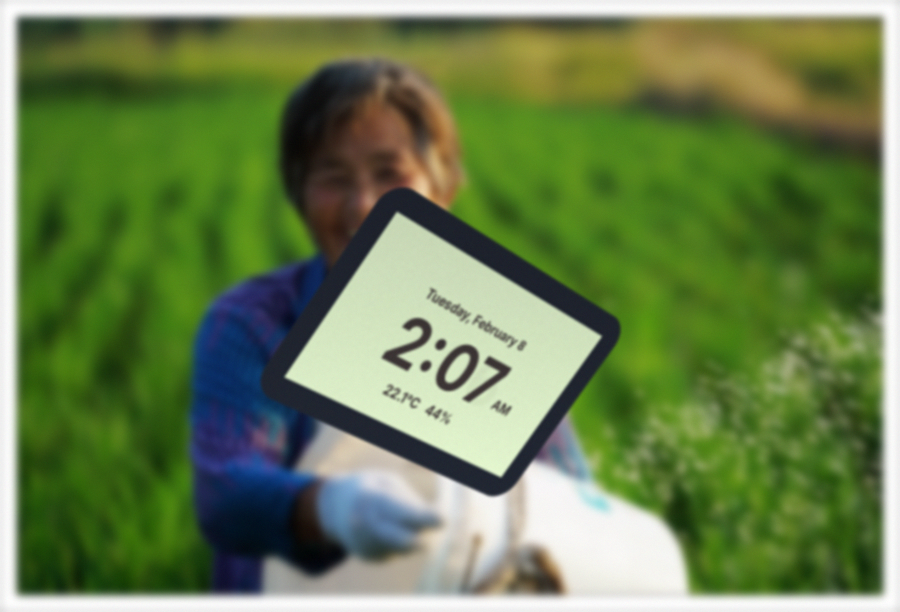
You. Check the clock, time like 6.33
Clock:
2.07
